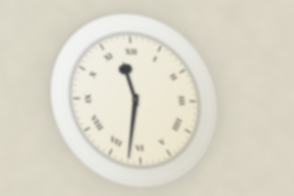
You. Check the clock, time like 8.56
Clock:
11.32
